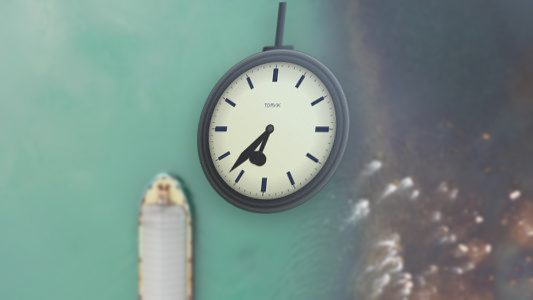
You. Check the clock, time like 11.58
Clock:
6.37
